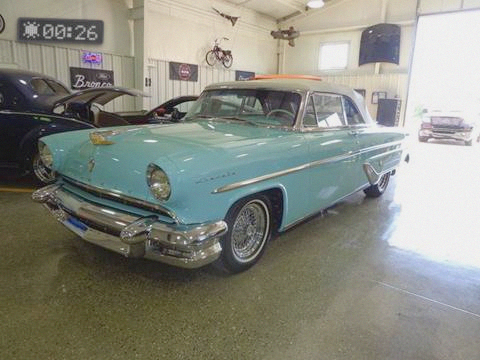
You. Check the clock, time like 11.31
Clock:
0.26
